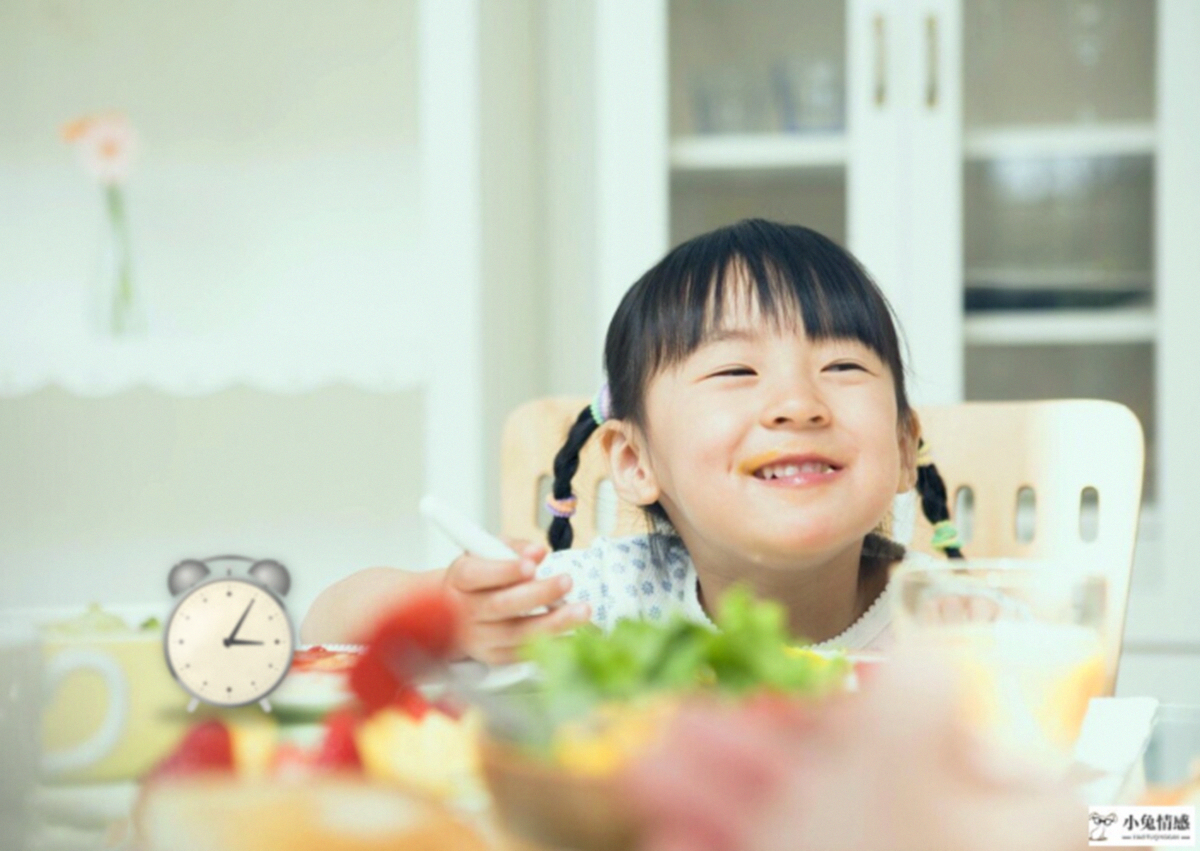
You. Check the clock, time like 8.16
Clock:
3.05
